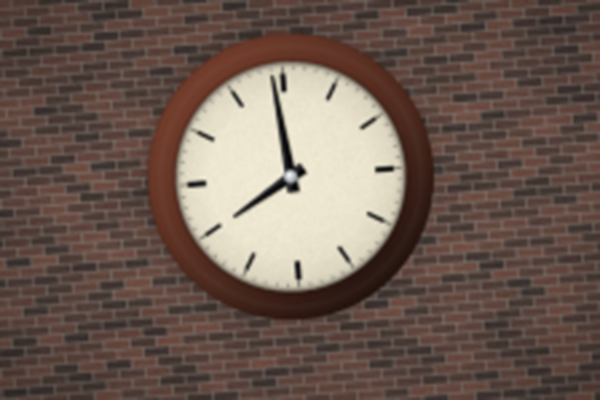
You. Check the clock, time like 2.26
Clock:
7.59
